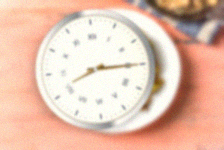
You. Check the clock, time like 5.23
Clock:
8.15
